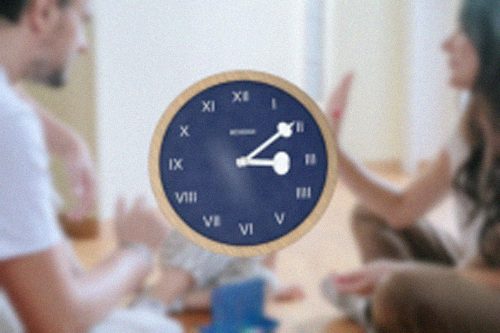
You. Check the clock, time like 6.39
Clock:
3.09
